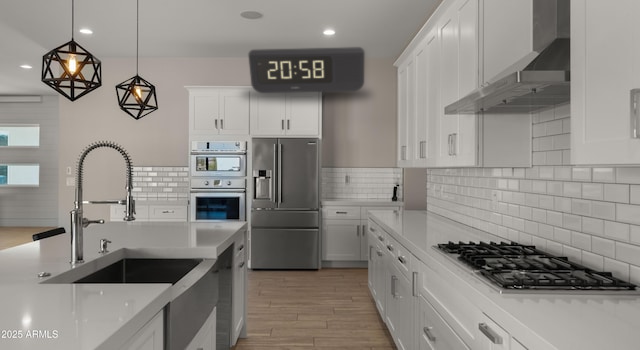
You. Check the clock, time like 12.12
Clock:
20.58
